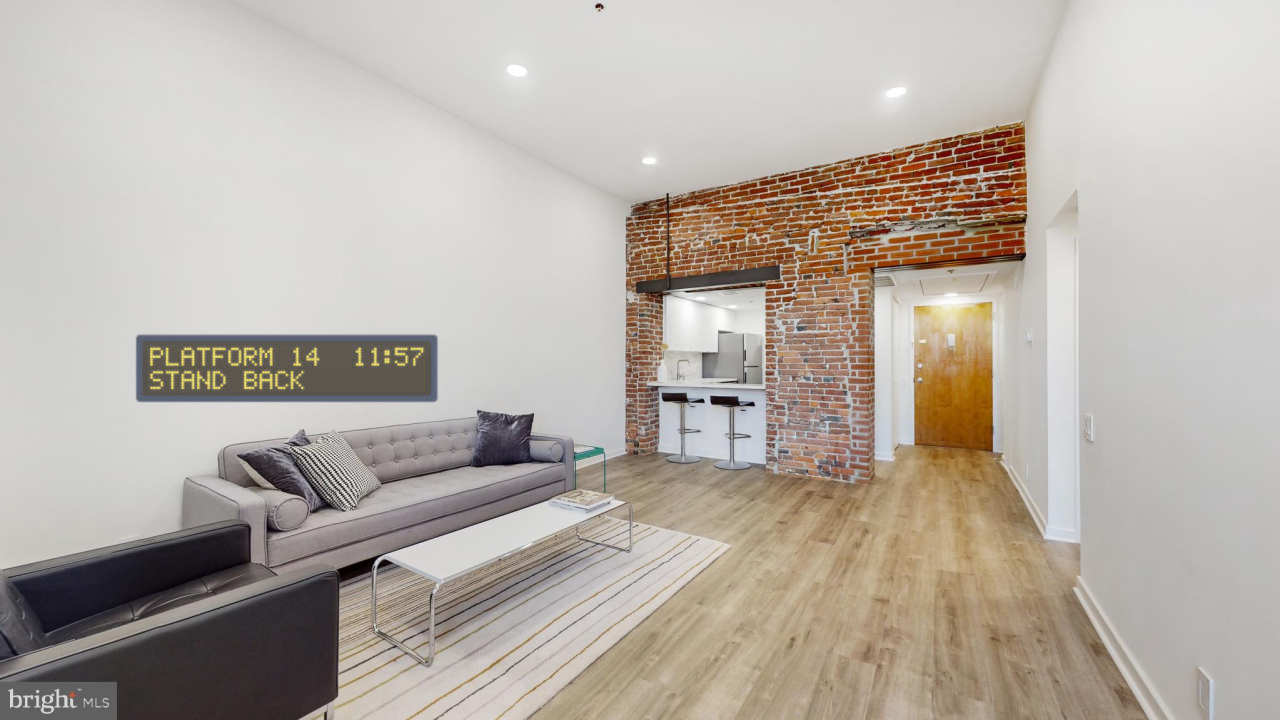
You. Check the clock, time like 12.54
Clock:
11.57
